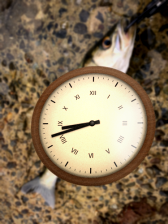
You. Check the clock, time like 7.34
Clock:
8.42
